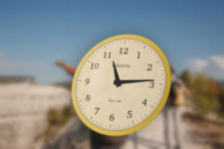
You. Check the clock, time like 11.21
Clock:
11.14
